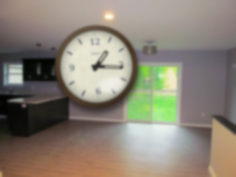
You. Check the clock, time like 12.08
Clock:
1.16
